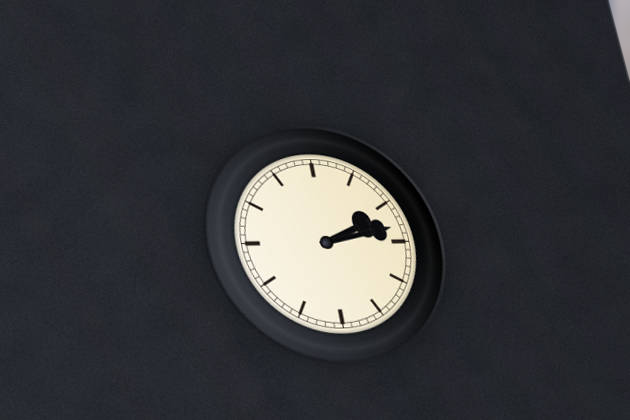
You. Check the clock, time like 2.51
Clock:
2.13
